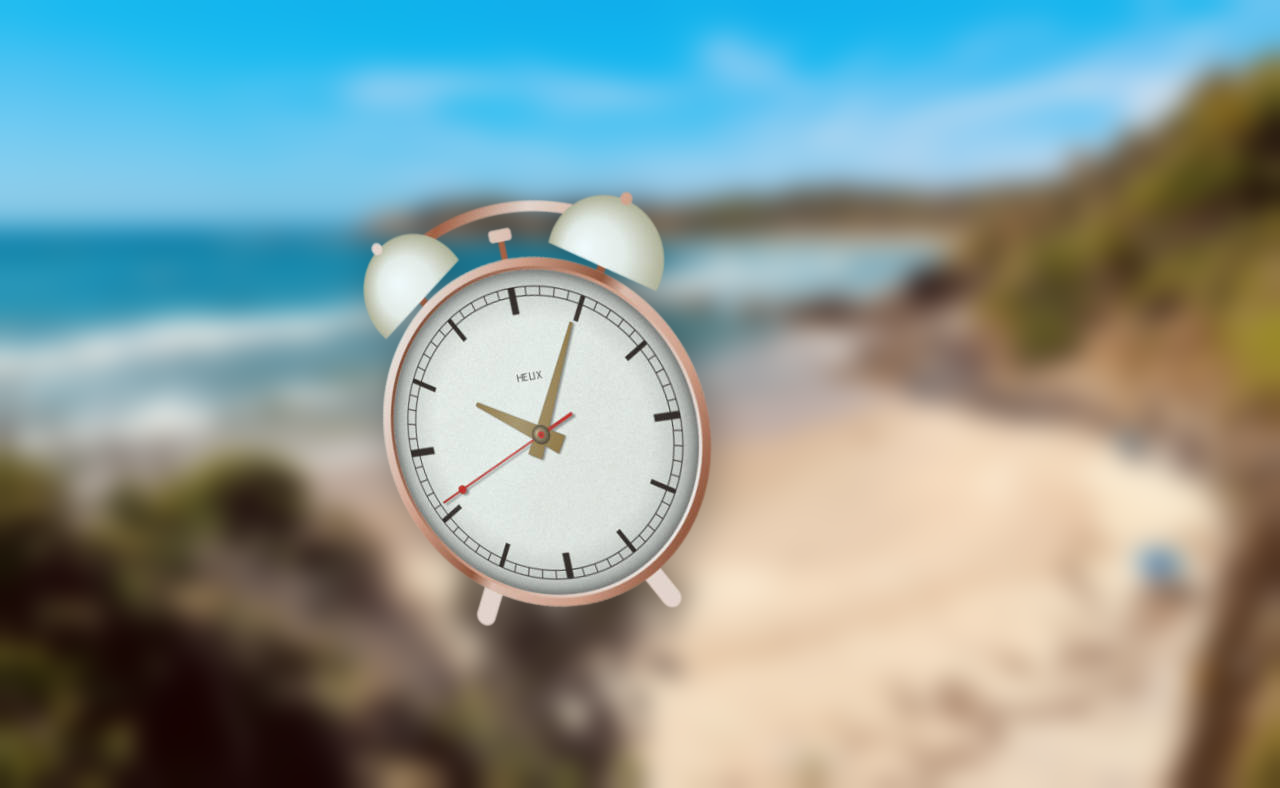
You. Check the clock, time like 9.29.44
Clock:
10.04.41
